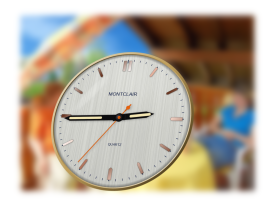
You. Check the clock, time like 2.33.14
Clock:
2.44.36
